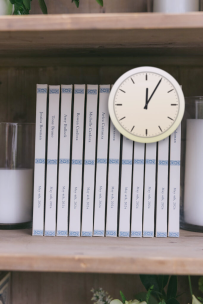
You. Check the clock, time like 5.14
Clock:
12.05
